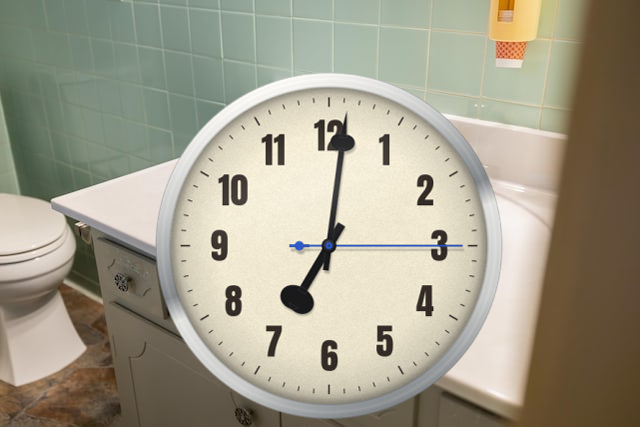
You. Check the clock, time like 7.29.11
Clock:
7.01.15
